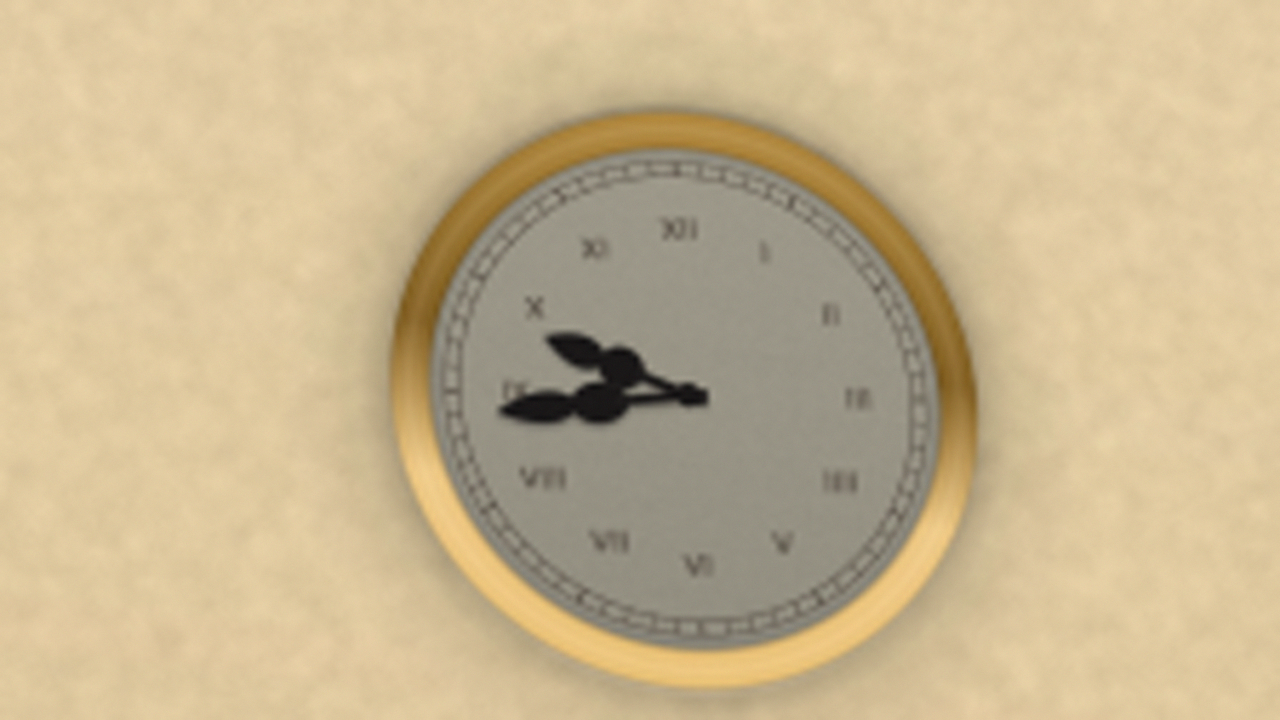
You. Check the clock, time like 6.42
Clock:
9.44
